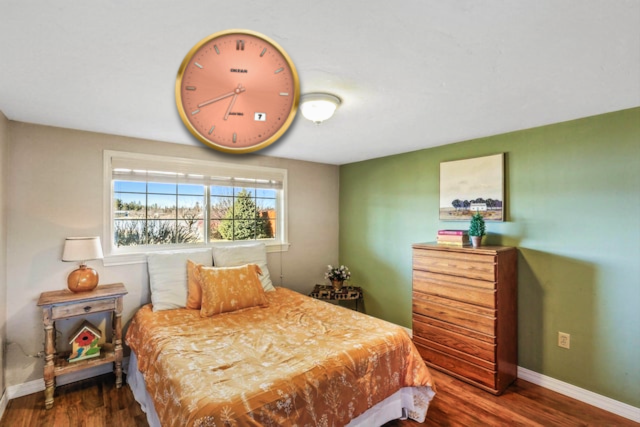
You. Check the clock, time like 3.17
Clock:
6.41
